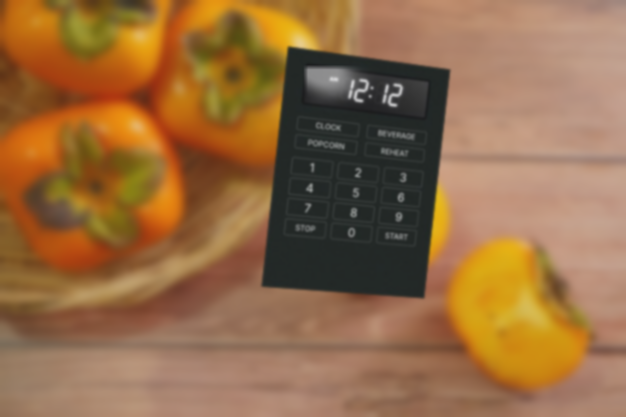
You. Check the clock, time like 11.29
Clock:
12.12
